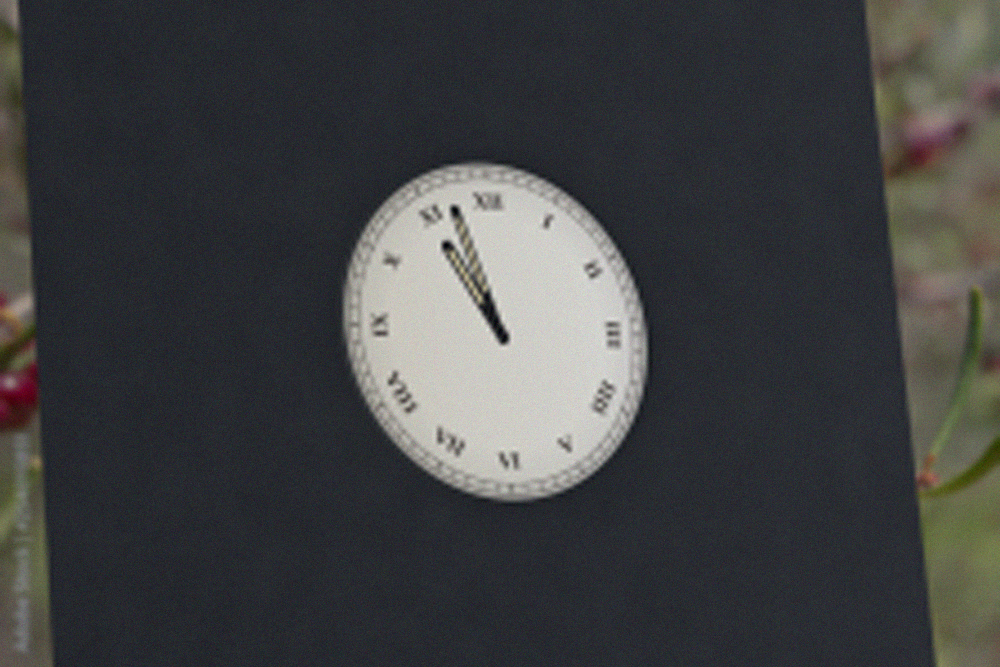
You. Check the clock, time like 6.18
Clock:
10.57
